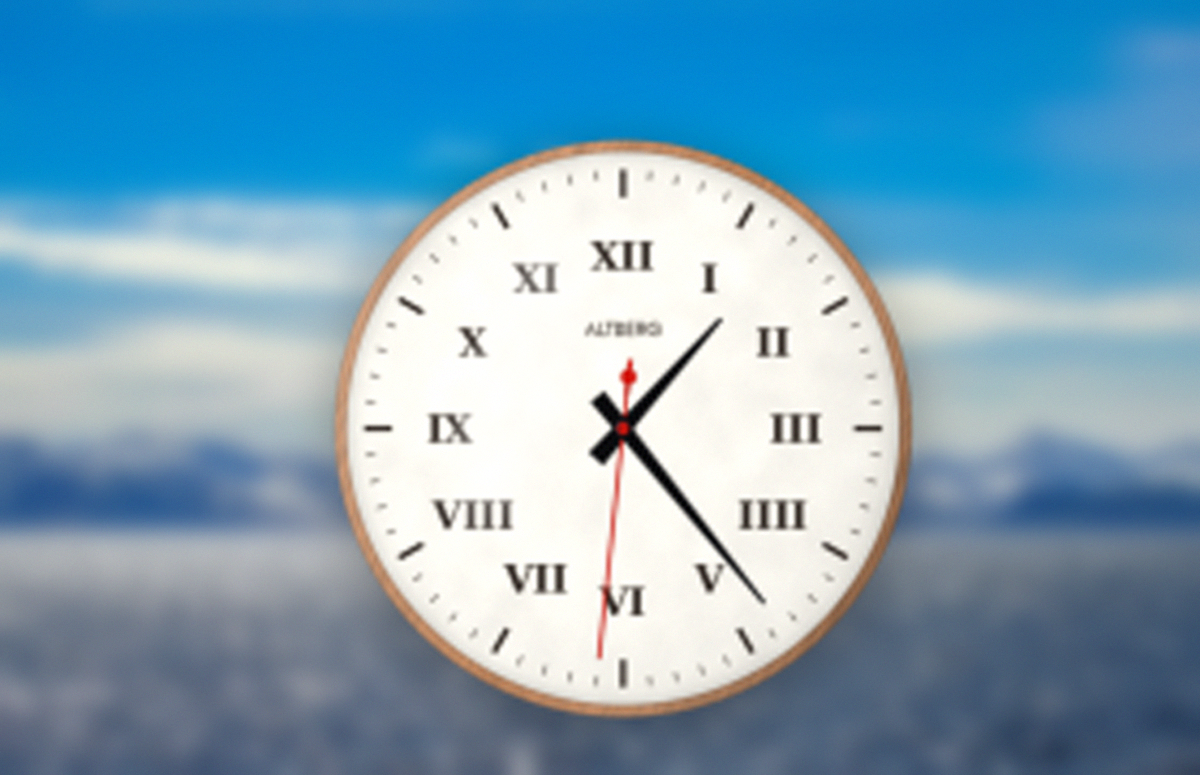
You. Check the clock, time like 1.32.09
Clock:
1.23.31
